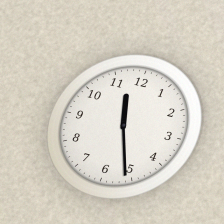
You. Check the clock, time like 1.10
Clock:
11.26
